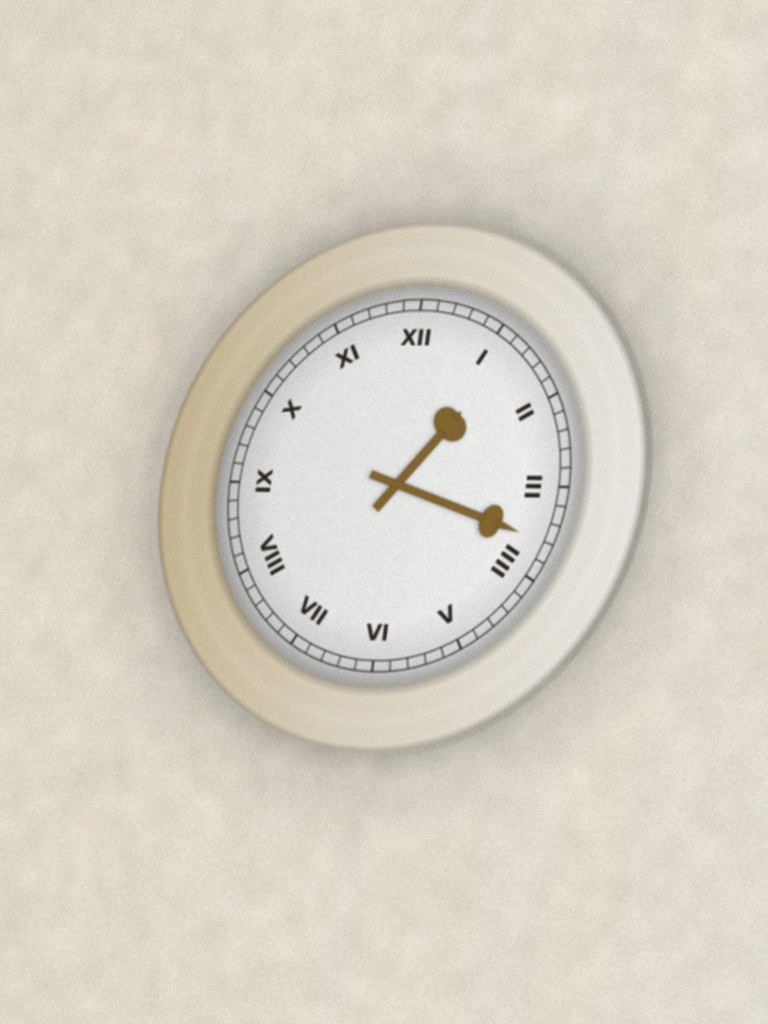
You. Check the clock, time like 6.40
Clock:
1.18
